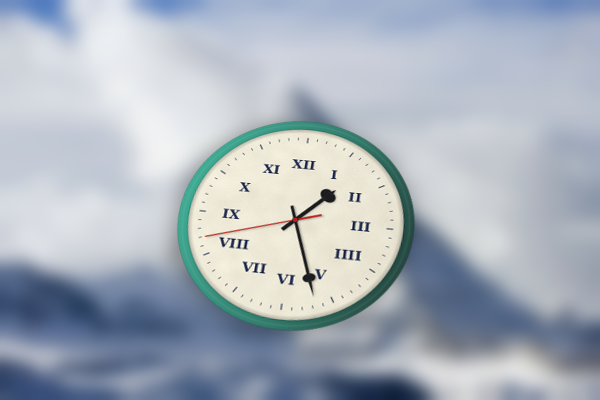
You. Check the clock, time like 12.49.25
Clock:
1.26.42
